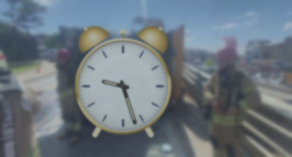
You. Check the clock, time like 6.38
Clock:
9.27
